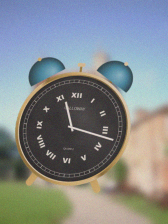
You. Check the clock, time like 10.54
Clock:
11.17
